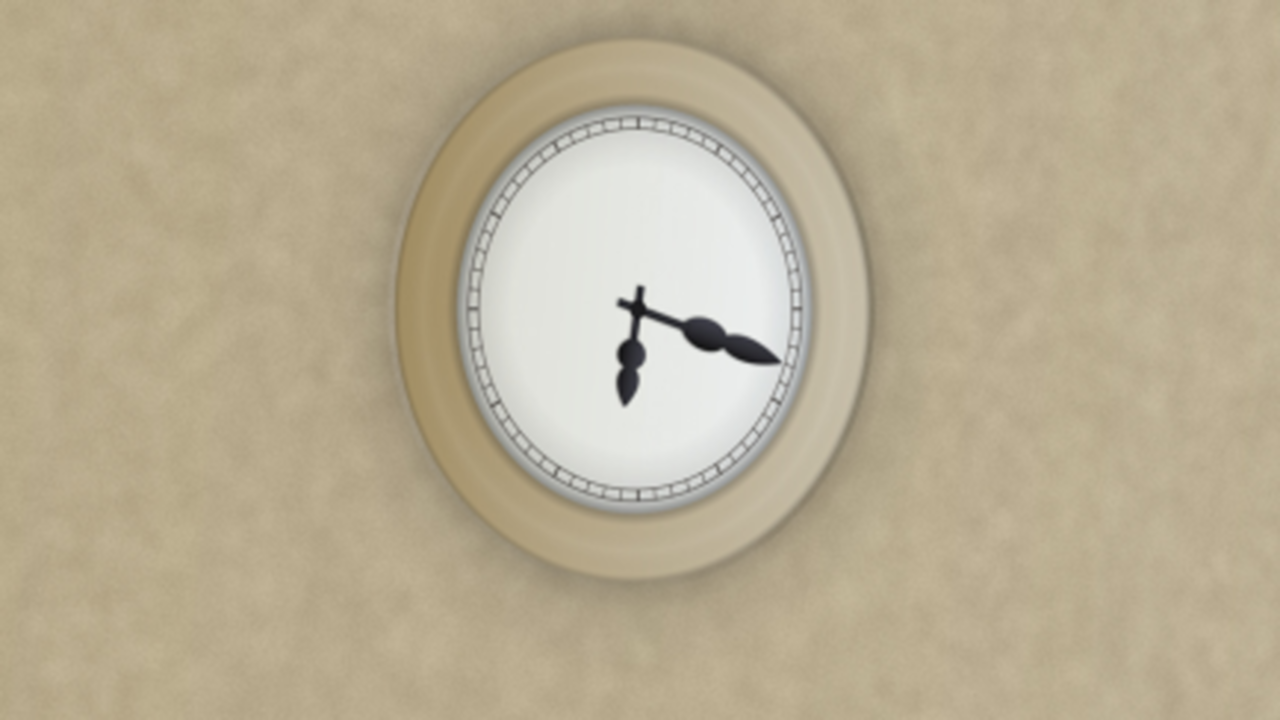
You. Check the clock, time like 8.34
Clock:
6.18
